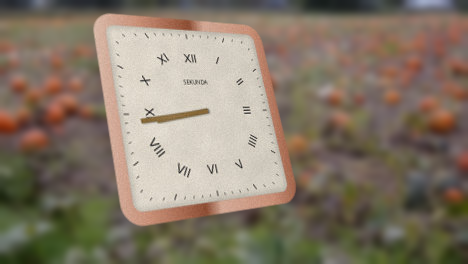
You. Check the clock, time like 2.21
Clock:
8.44
